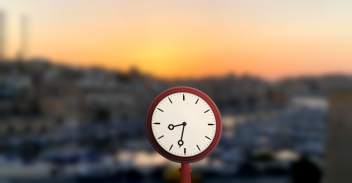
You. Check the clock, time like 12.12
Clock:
8.32
